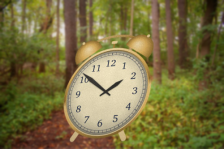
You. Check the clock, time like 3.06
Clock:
1.51
